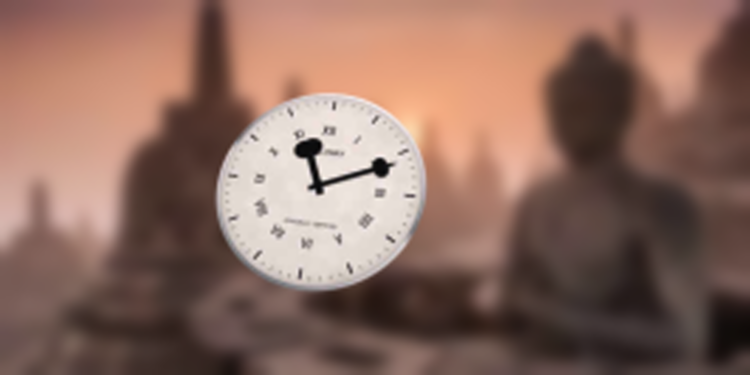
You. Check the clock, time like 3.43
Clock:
11.11
